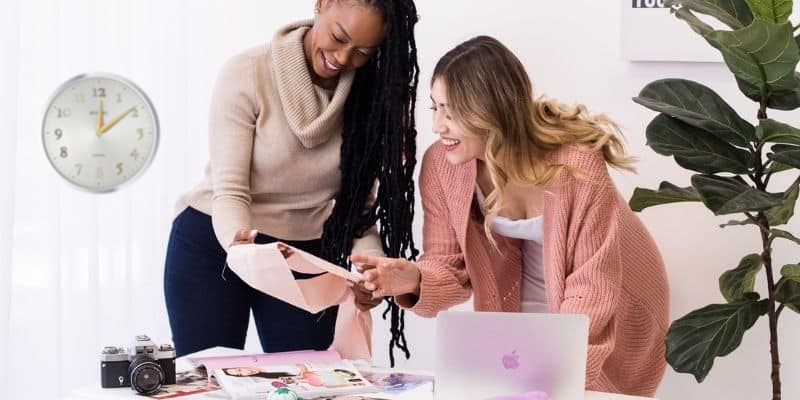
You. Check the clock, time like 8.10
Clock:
12.09
